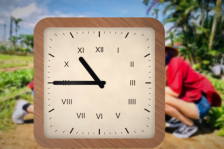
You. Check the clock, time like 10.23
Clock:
10.45
